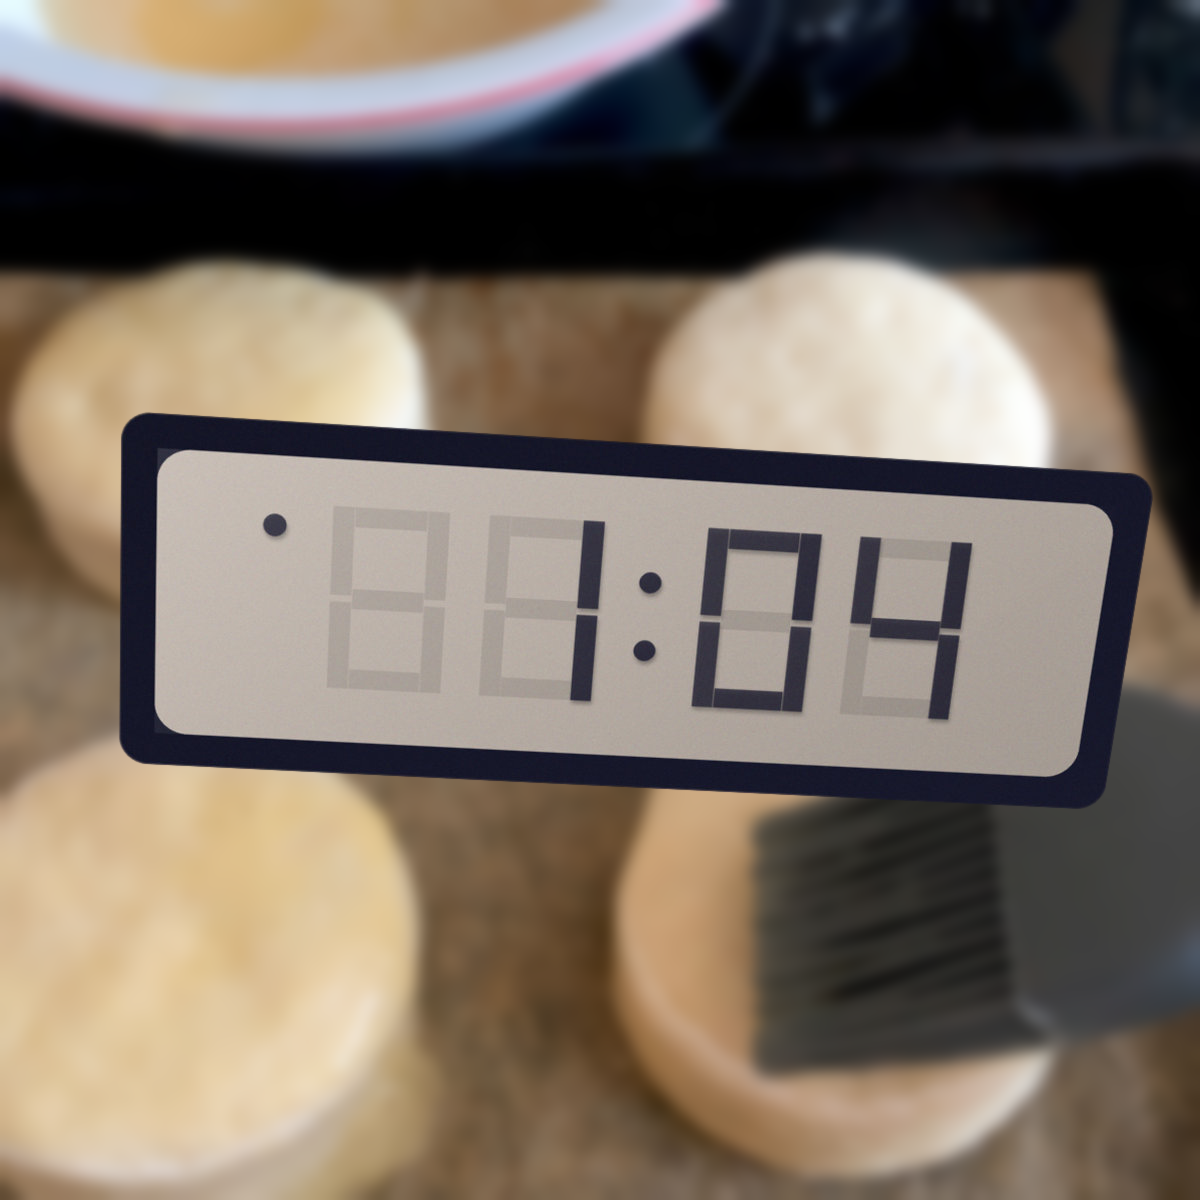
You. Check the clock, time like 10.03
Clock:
1.04
